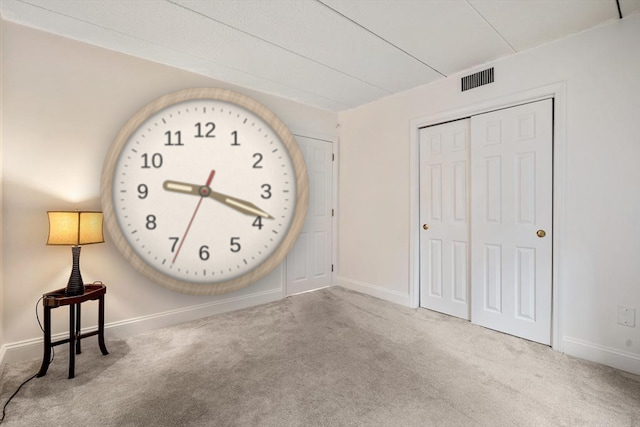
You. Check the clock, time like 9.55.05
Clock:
9.18.34
